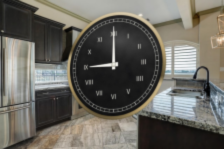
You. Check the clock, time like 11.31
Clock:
9.00
